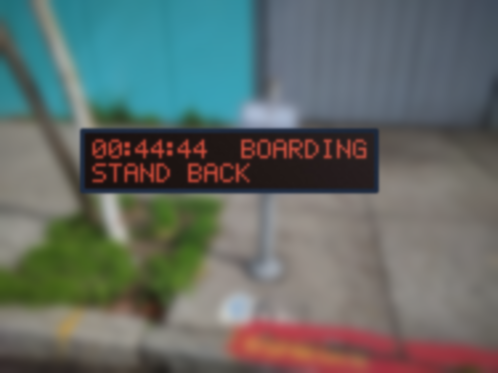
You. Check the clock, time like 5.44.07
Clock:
0.44.44
